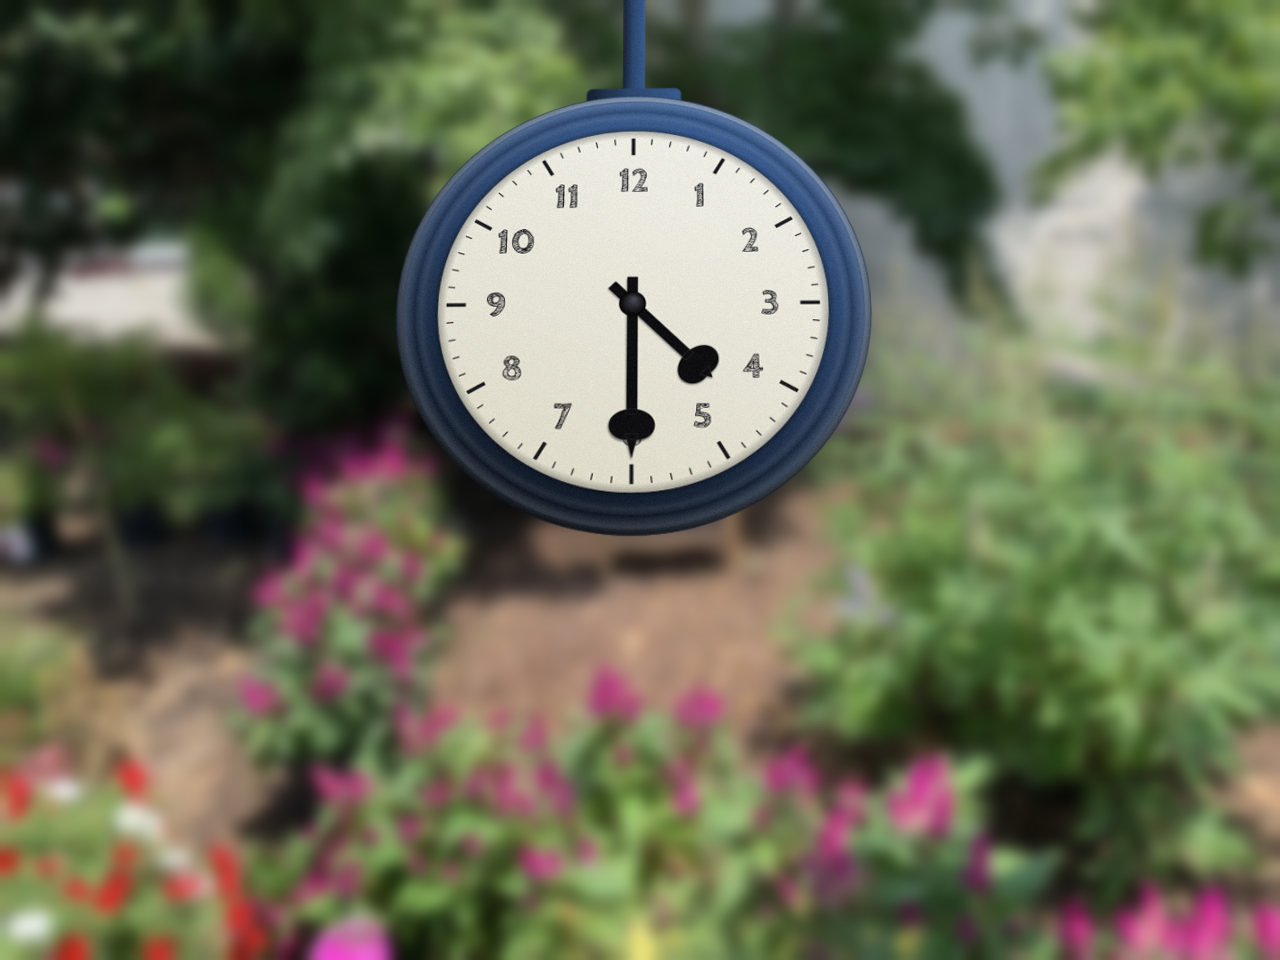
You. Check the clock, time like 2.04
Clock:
4.30
